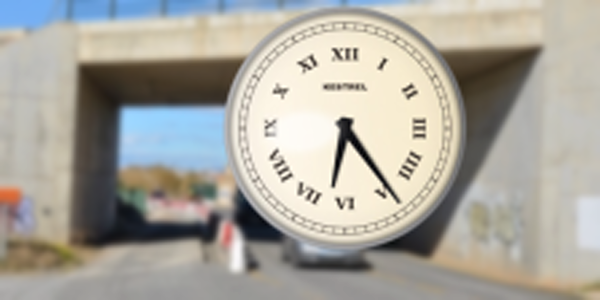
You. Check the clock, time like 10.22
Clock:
6.24
